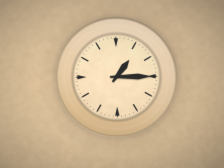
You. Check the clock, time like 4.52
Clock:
1.15
